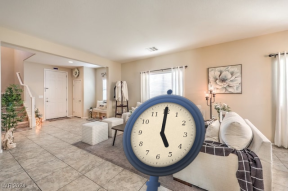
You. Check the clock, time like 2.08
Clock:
5.00
